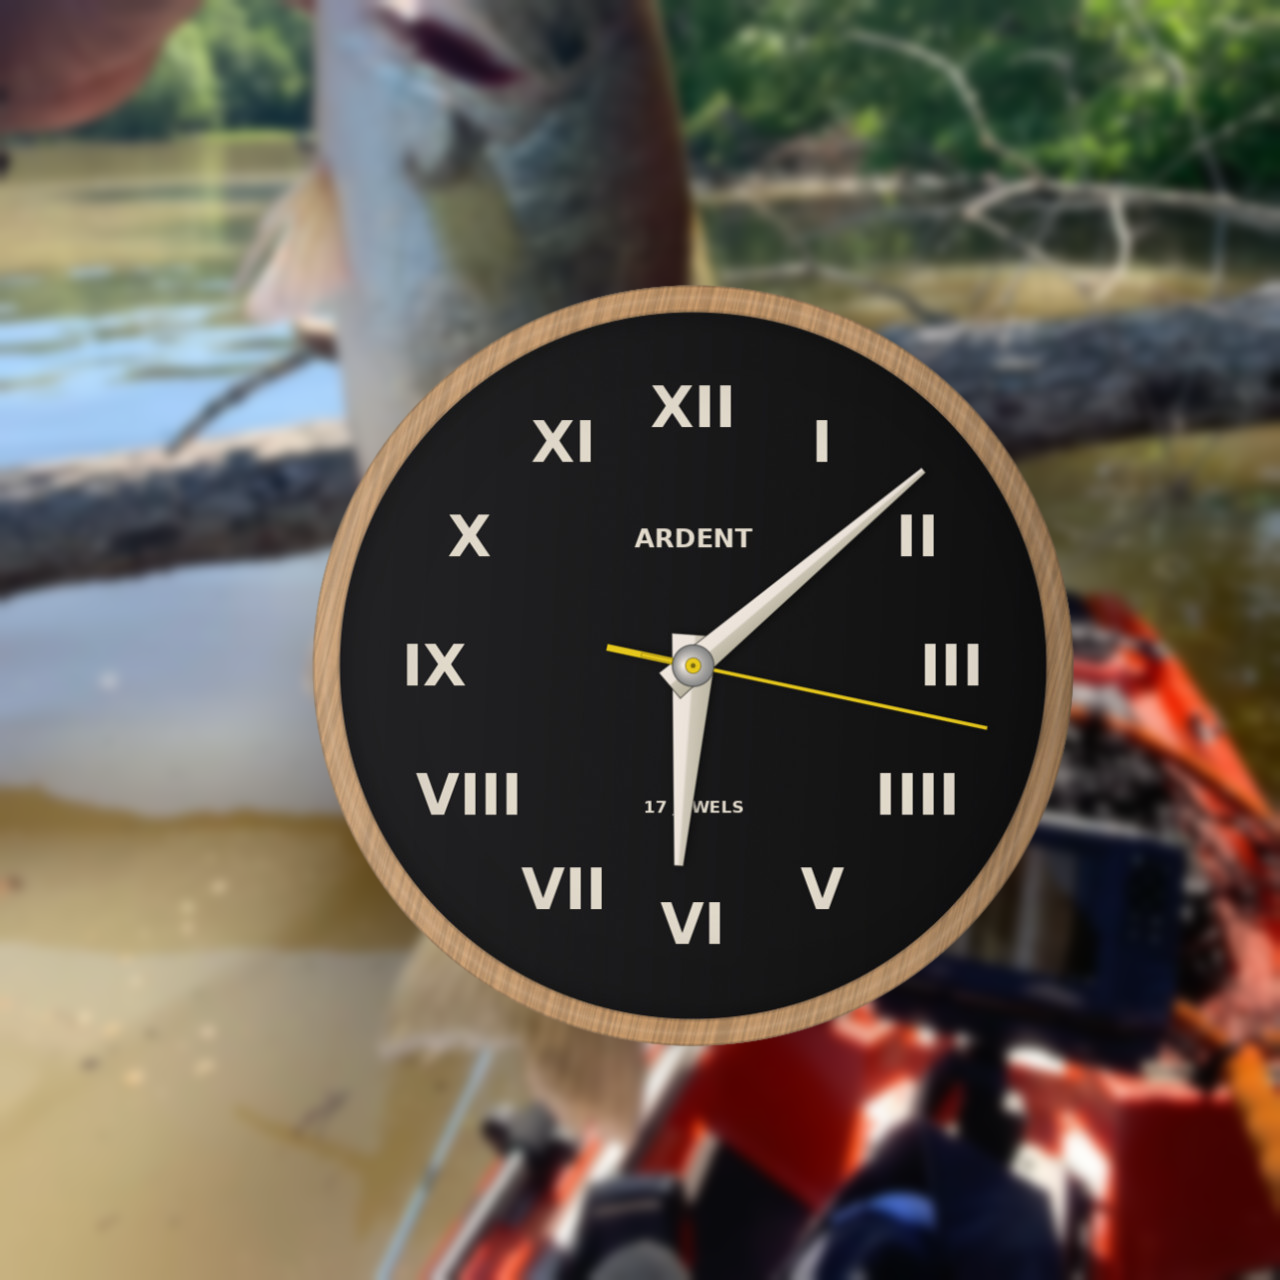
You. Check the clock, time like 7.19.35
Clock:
6.08.17
